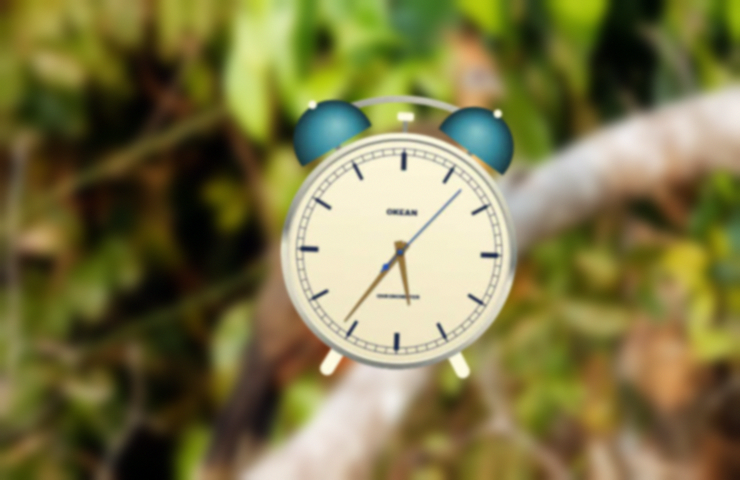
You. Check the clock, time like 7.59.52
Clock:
5.36.07
